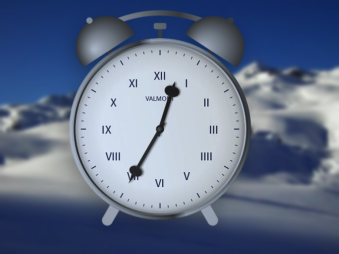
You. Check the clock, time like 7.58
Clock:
12.35
